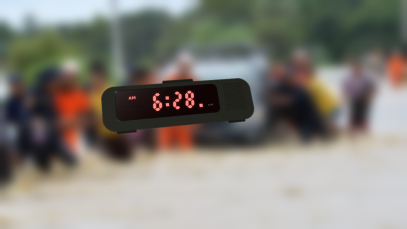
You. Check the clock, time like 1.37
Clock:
6.28
